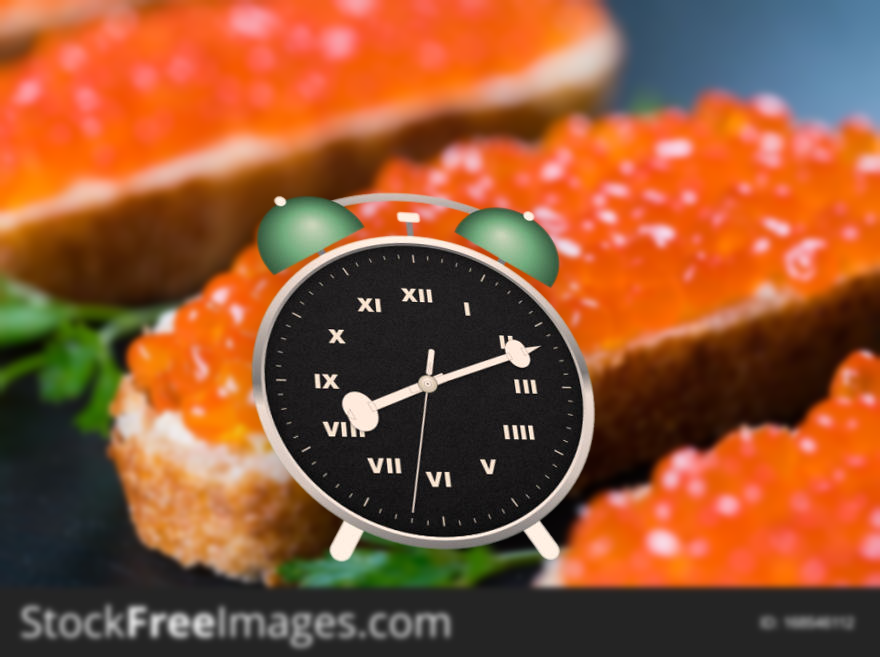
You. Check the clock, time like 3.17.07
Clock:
8.11.32
